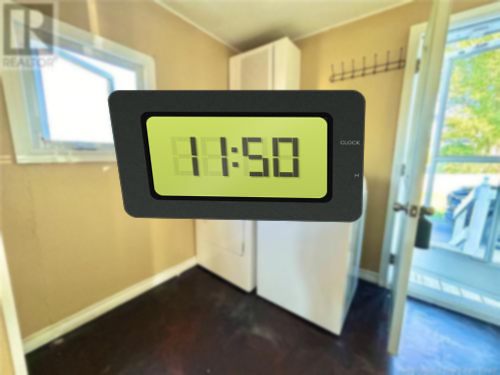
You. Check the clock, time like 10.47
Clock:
11.50
